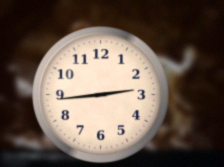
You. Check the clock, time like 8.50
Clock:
2.44
